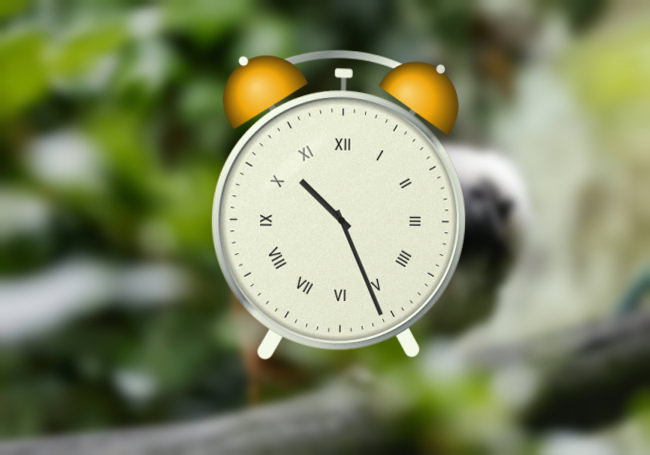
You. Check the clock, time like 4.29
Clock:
10.26
